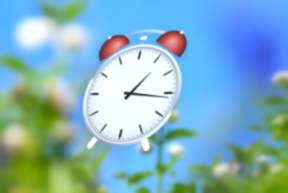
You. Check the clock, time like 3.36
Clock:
1.16
